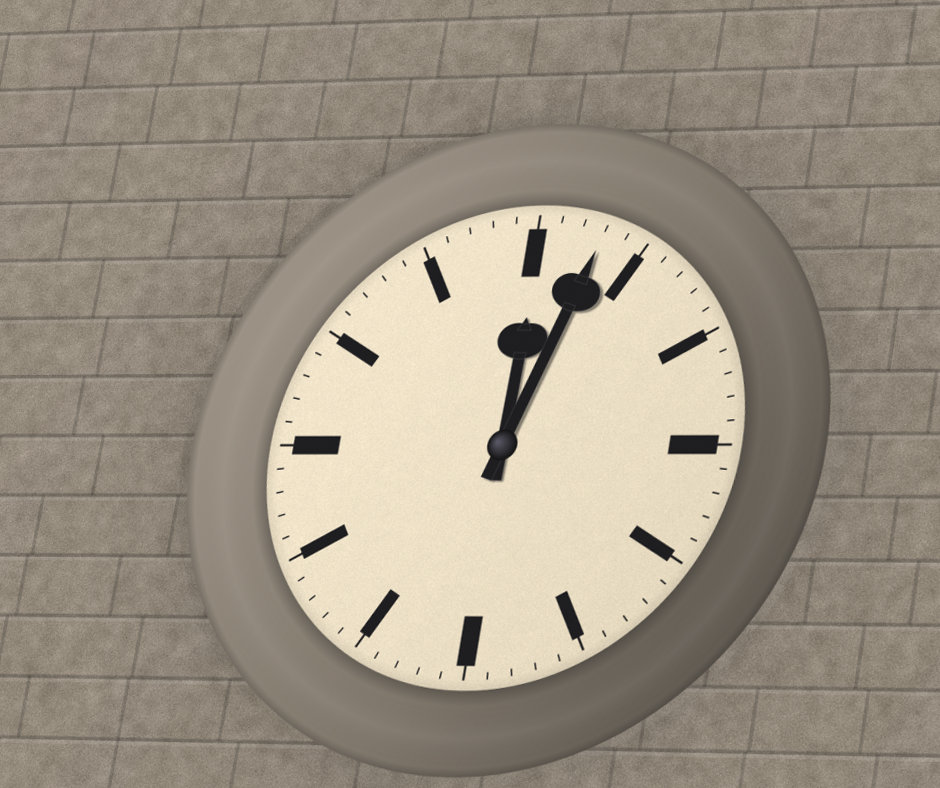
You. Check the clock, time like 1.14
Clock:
12.03
